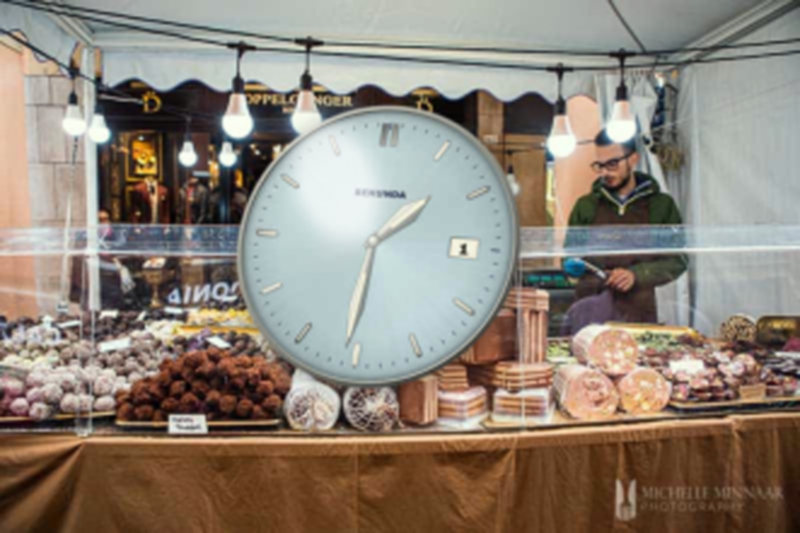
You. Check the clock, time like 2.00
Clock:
1.31
